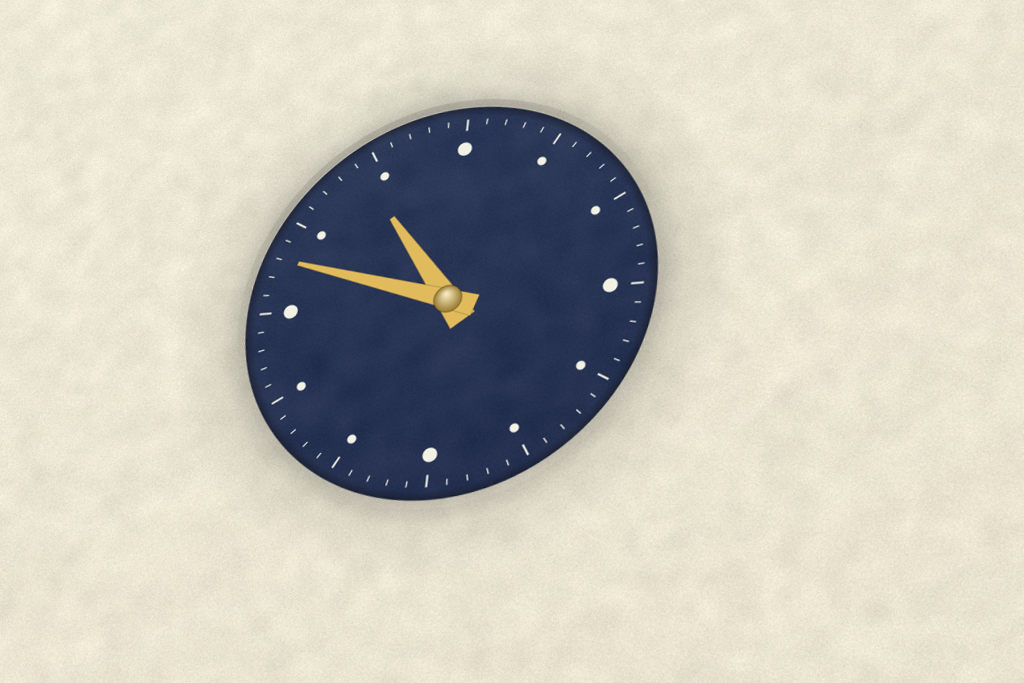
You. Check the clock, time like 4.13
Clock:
10.48
